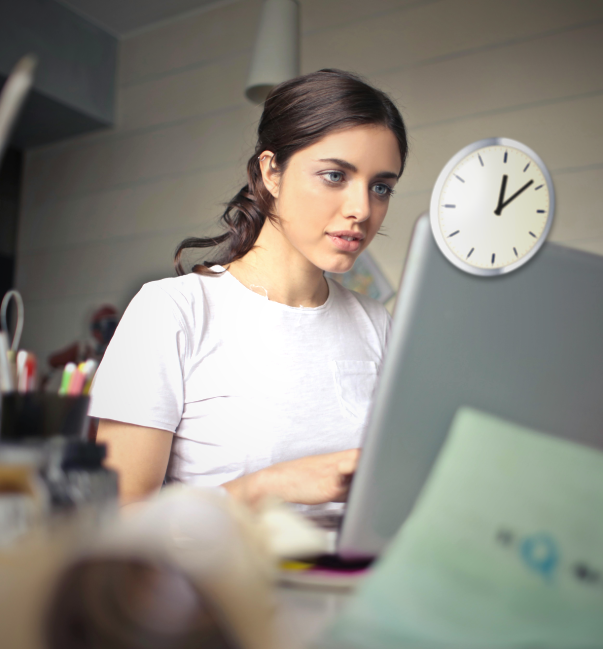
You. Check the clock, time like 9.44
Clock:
12.08
